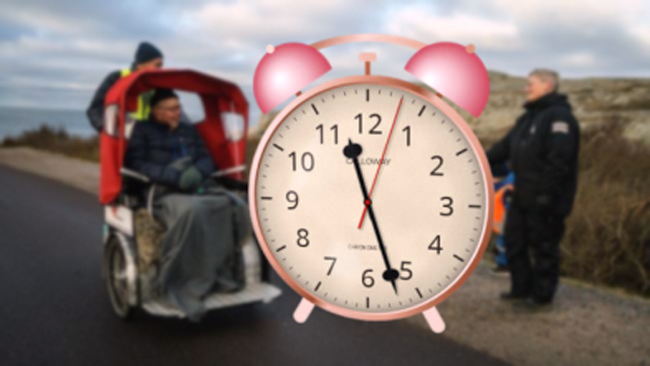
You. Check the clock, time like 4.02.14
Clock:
11.27.03
